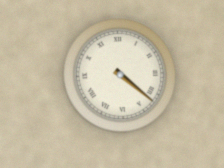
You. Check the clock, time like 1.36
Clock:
4.22
